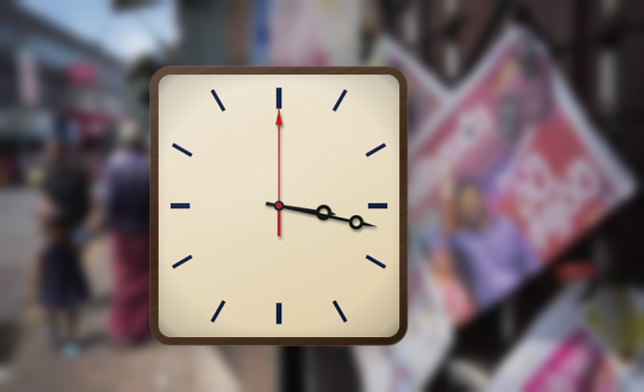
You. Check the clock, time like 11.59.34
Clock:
3.17.00
